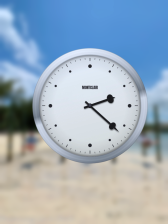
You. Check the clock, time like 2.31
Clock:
2.22
